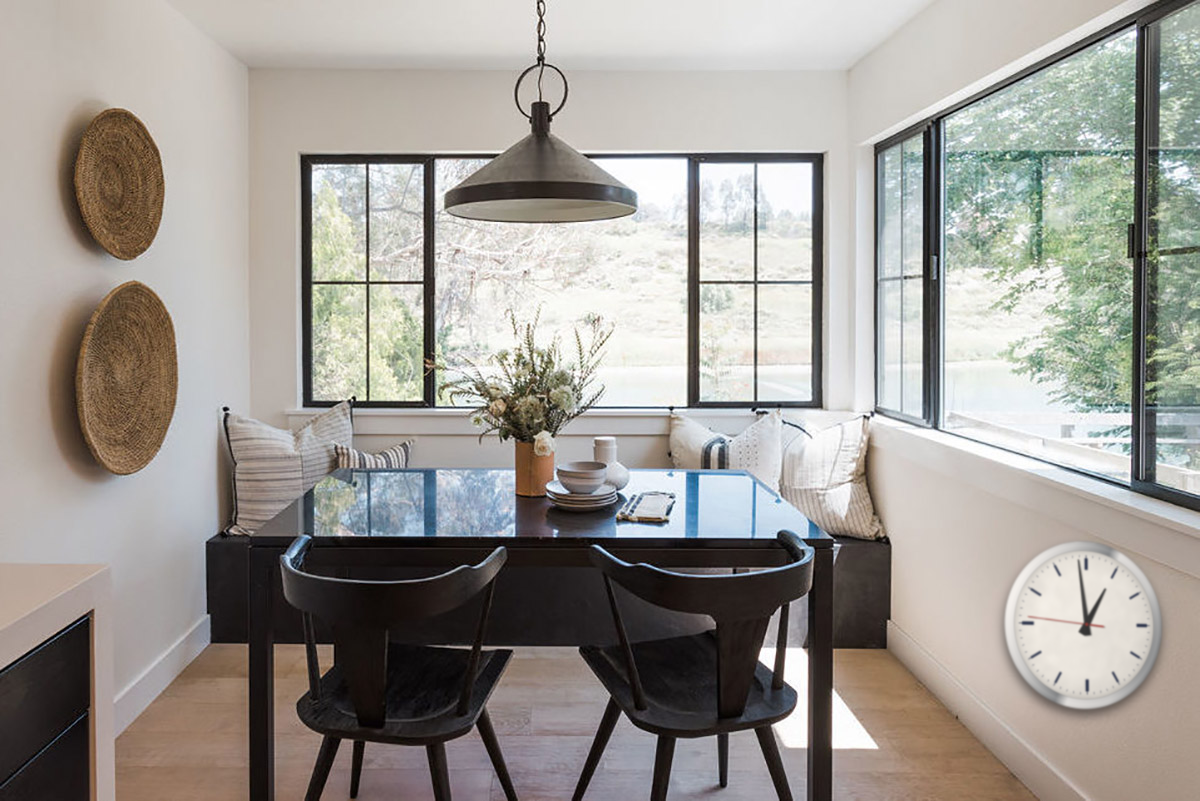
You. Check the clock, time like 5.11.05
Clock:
12.58.46
